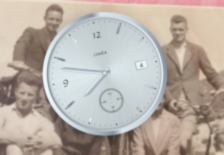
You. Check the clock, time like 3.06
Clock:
7.48
